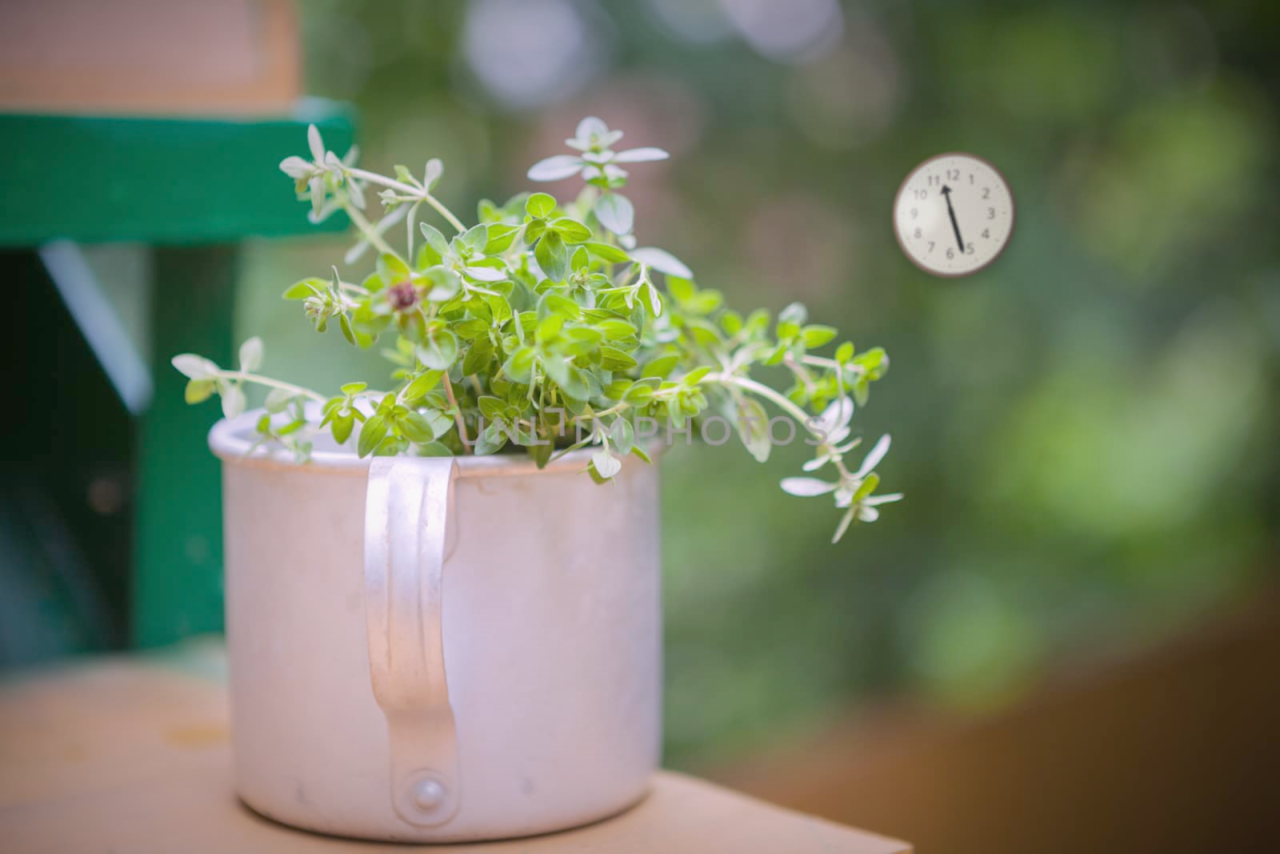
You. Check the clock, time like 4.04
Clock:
11.27
